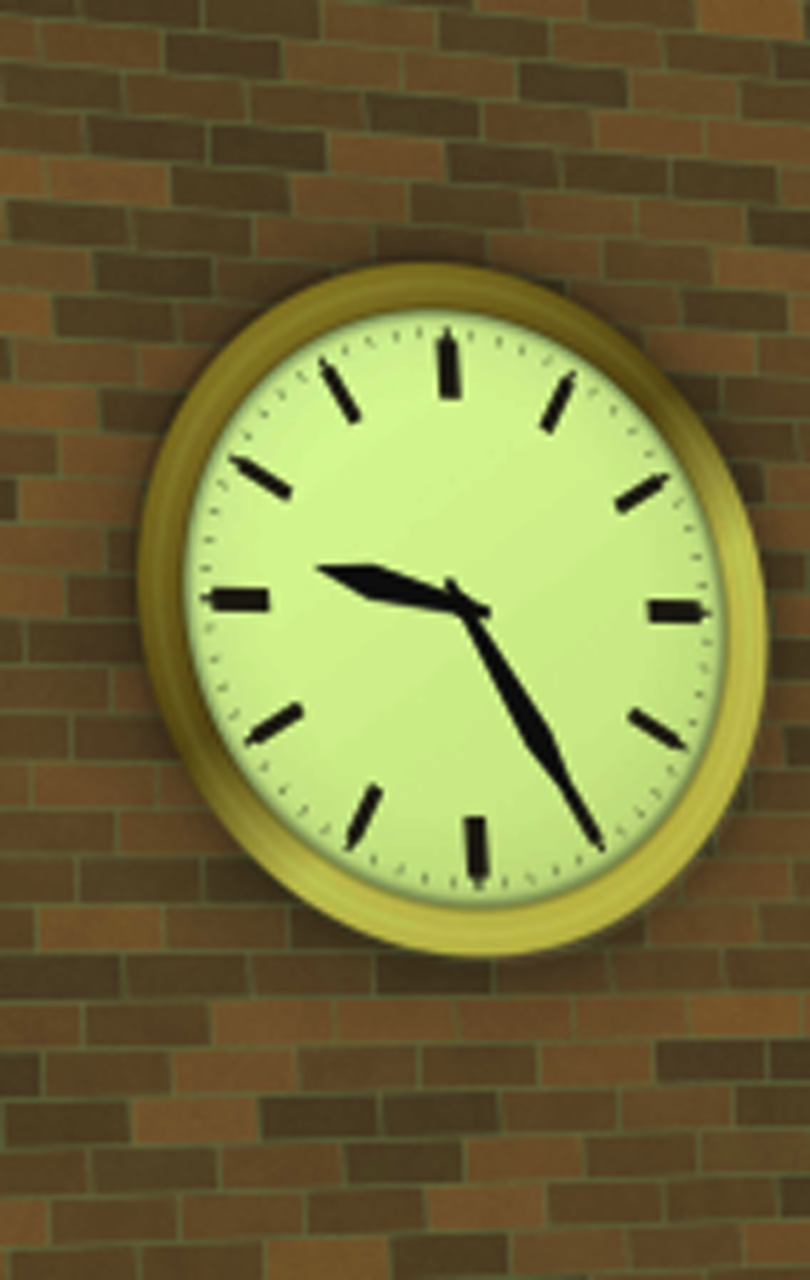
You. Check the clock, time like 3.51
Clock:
9.25
